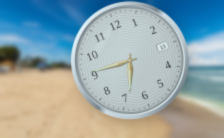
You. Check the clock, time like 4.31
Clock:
6.46
